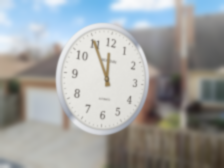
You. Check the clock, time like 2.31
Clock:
11.55
